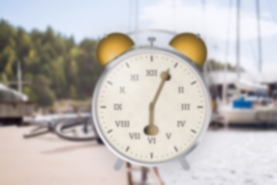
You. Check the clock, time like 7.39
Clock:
6.04
